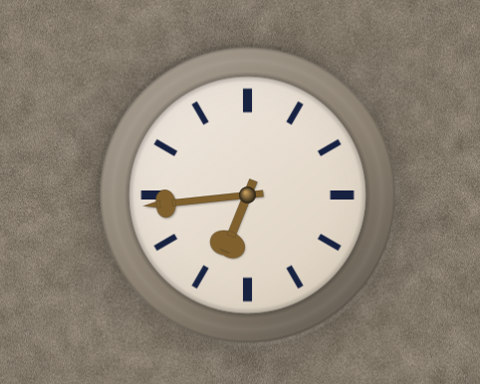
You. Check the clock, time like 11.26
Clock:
6.44
